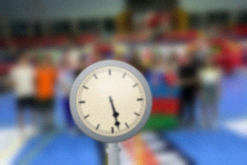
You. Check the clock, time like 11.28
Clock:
5.28
